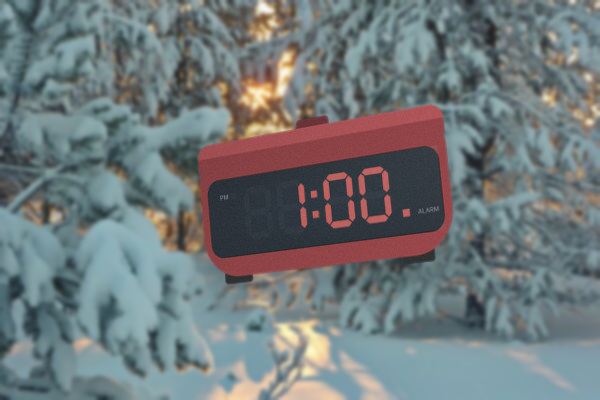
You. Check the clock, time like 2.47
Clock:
1.00
